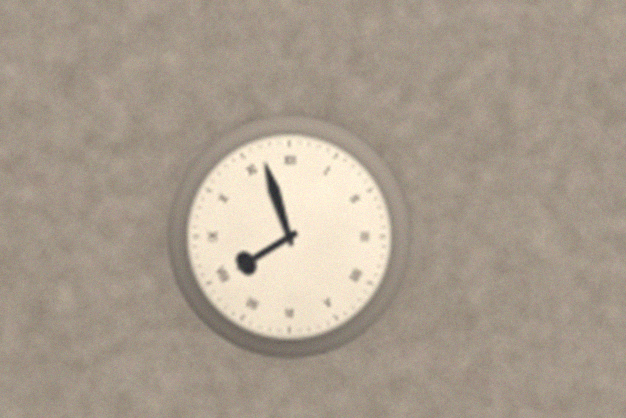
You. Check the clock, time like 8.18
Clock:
7.57
